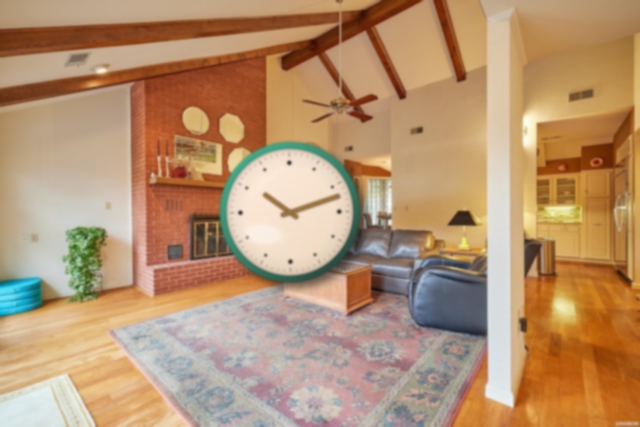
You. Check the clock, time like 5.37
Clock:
10.12
